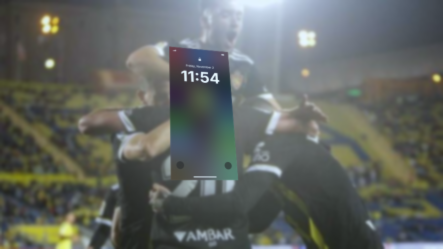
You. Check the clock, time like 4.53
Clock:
11.54
